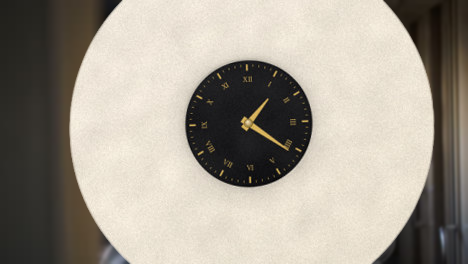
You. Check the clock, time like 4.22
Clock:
1.21
